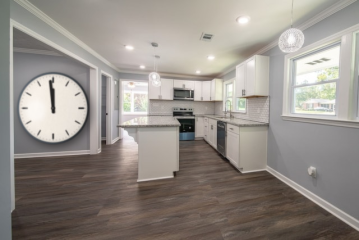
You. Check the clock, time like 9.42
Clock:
11.59
